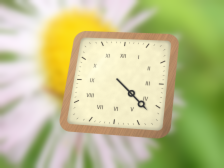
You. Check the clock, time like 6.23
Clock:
4.22
